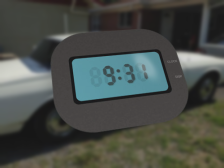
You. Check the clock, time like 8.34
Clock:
9.31
